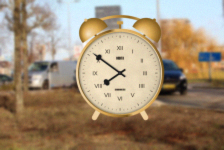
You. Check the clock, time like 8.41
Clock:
7.51
